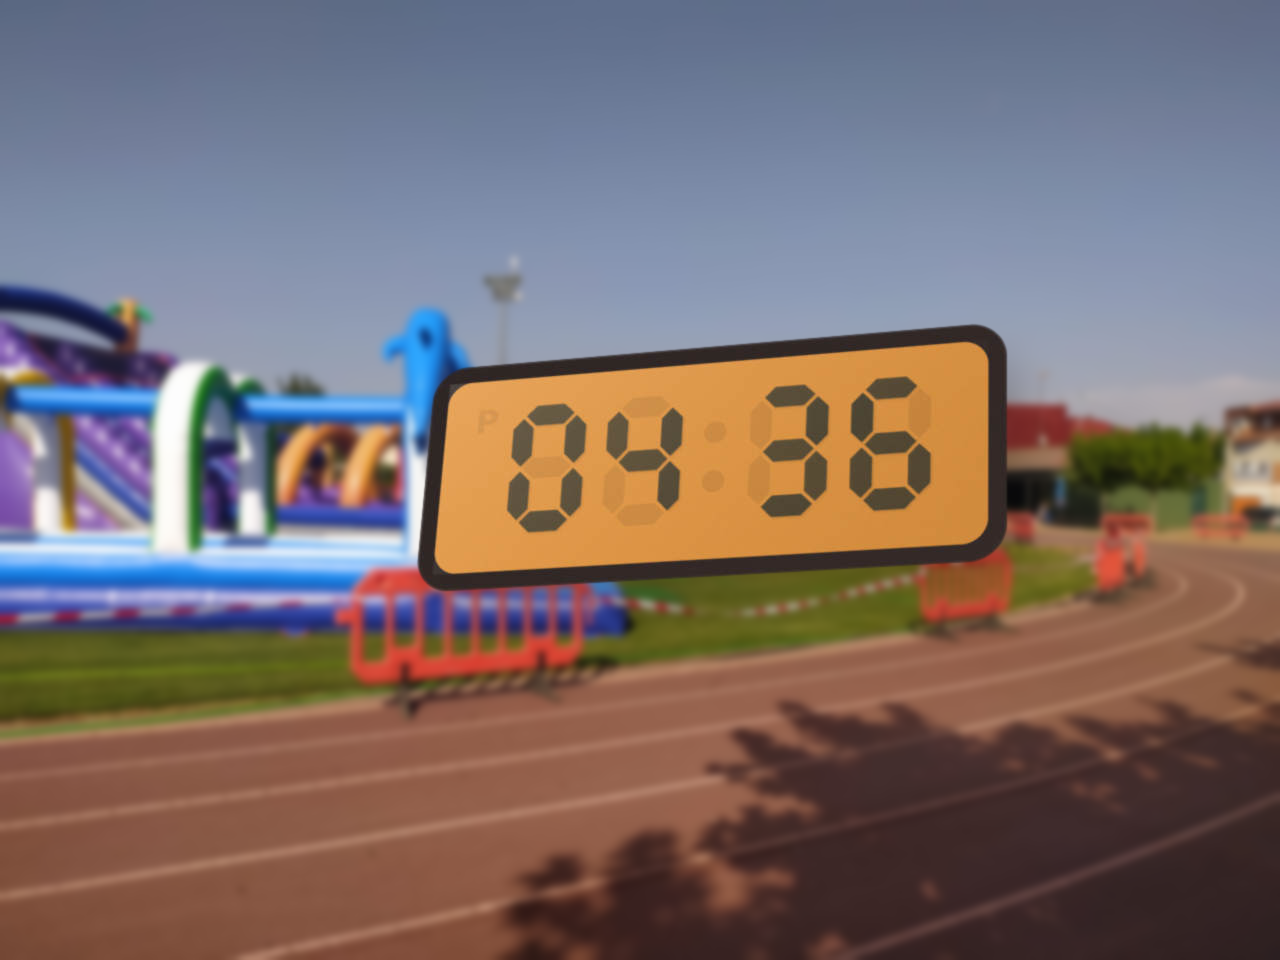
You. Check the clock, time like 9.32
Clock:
4.36
